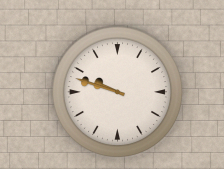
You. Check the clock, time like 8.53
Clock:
9.48
